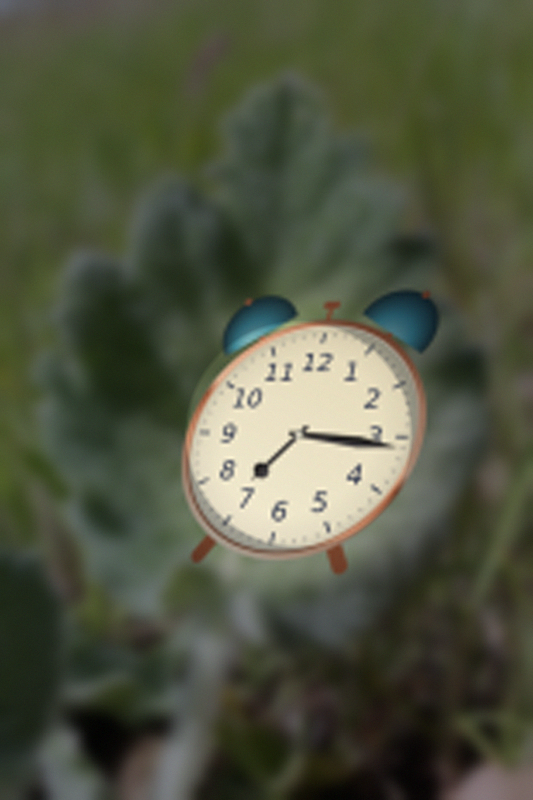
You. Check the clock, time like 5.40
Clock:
7.16
